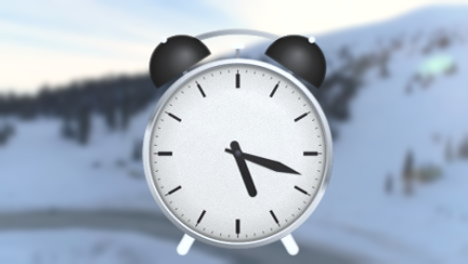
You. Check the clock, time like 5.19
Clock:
5.18
